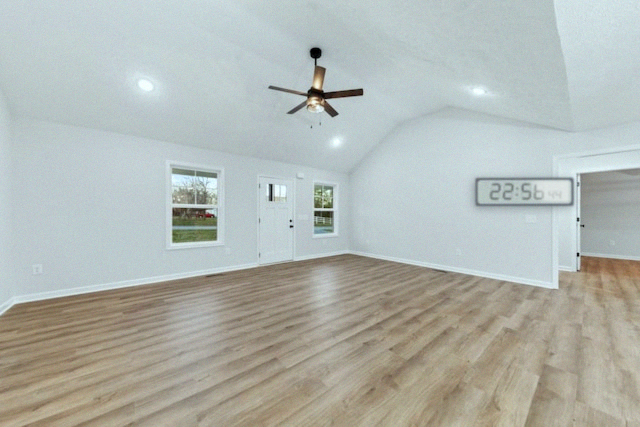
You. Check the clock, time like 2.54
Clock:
22.56
